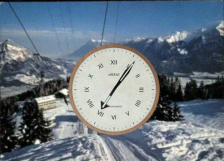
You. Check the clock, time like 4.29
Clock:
7.06
